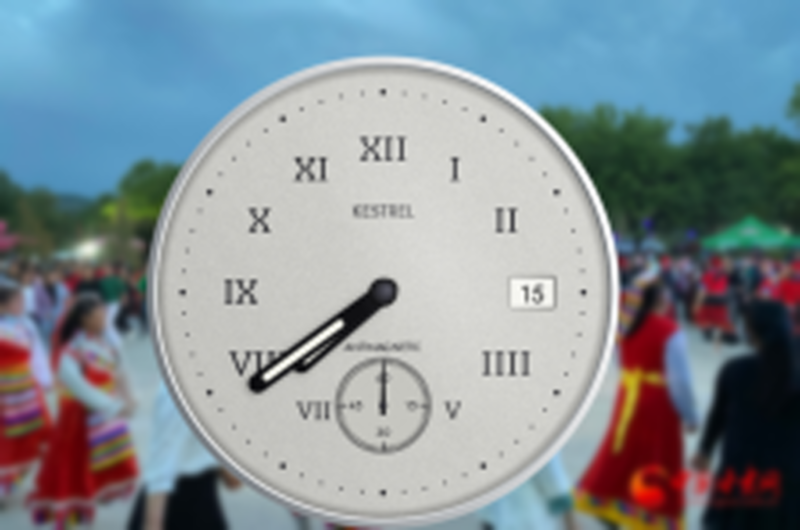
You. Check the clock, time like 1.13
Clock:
7.39
